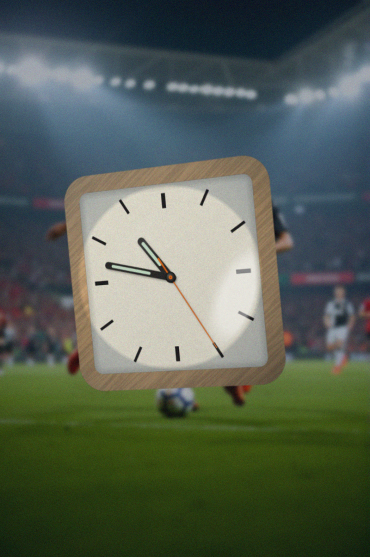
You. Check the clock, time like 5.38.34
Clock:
10.47.25
